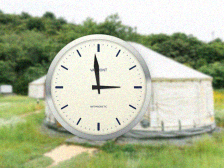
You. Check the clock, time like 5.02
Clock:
2.59
